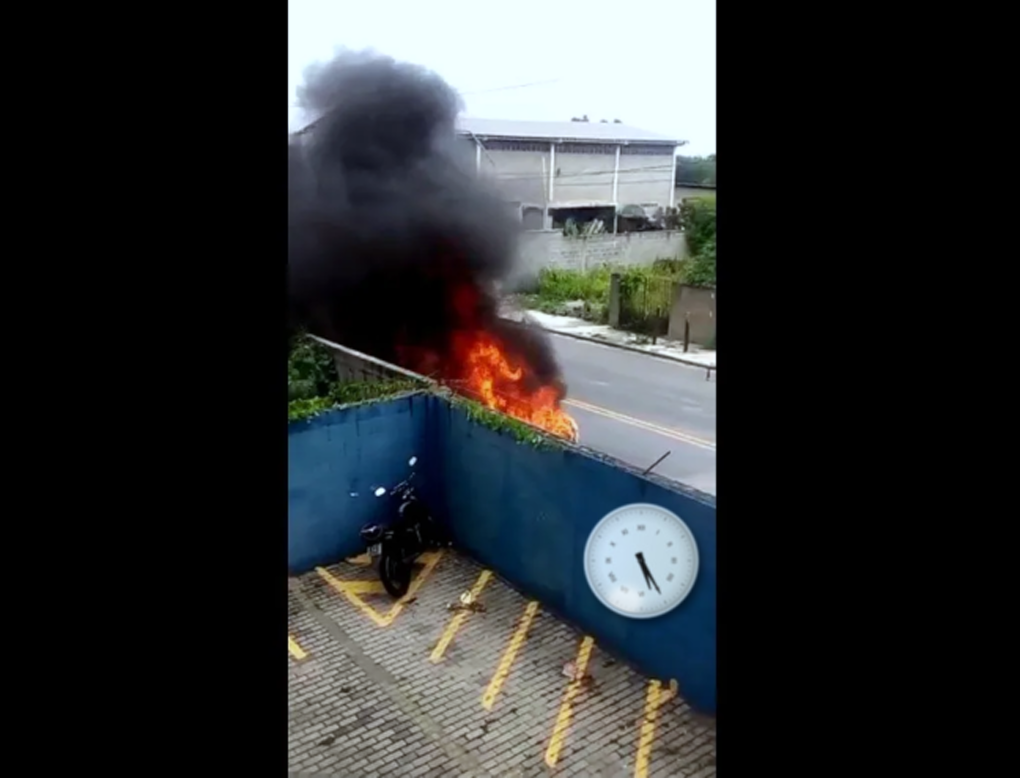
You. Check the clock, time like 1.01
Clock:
5.25
